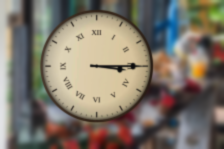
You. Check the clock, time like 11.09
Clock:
3.15
